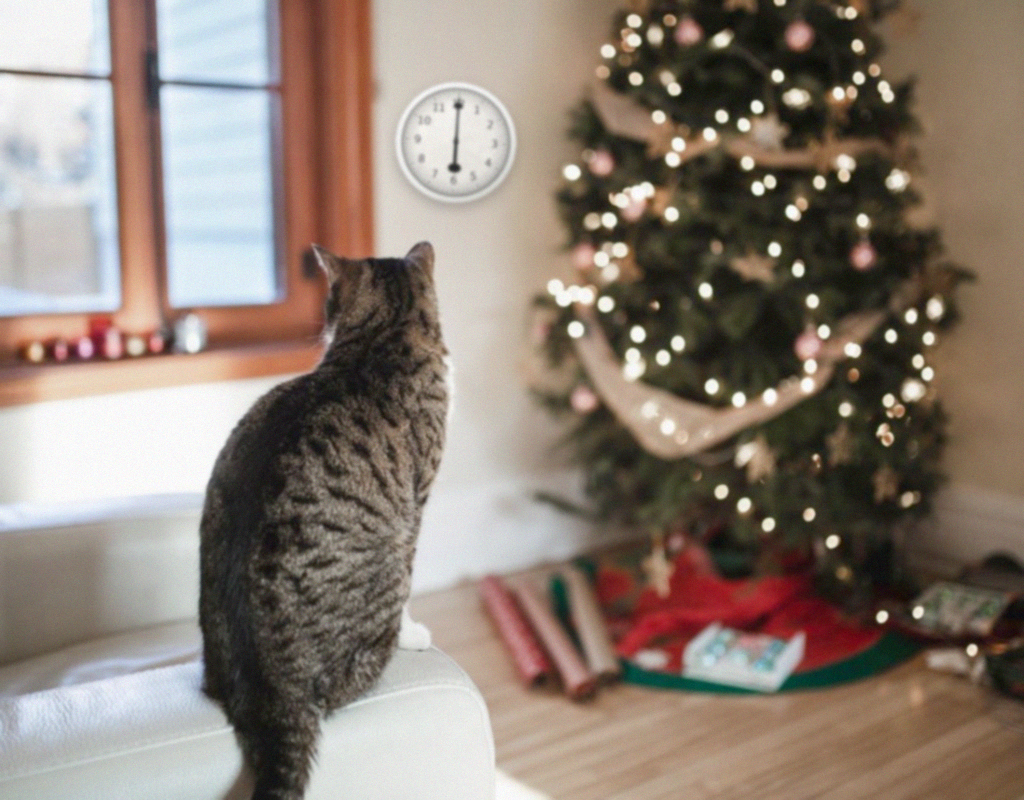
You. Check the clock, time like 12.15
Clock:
6.00
